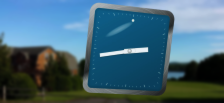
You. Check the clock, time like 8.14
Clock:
2.43
